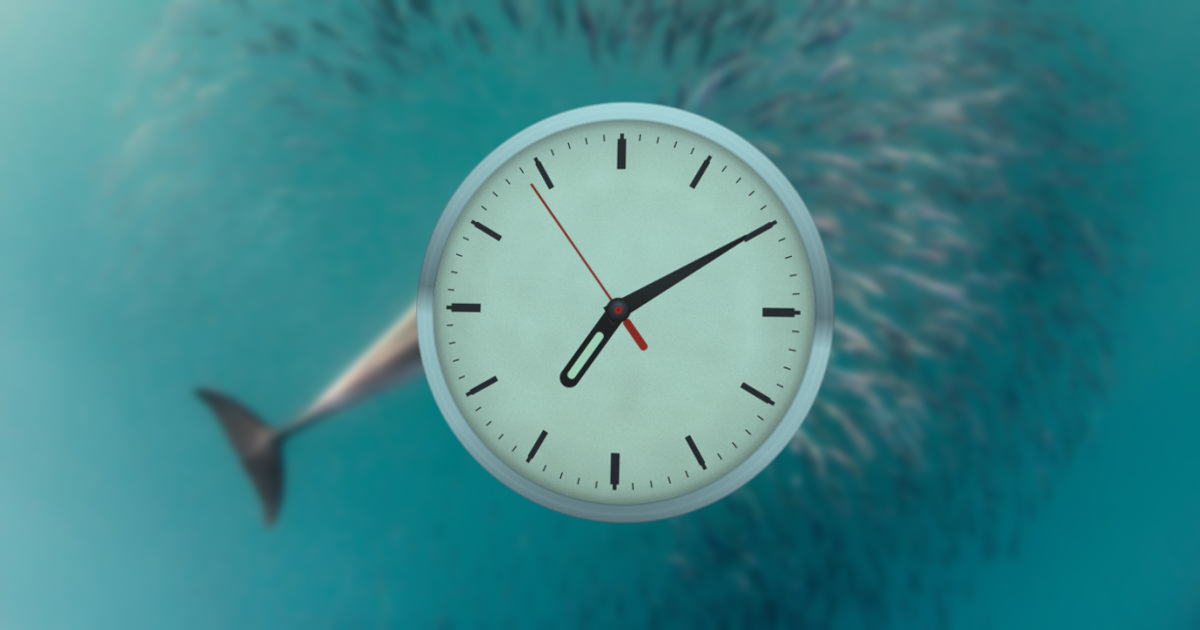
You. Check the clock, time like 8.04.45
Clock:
7.09.54
